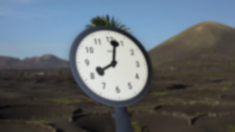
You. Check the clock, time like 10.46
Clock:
8.02
